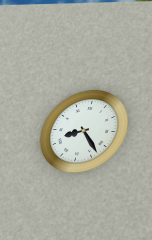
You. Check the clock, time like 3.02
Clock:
8.23
